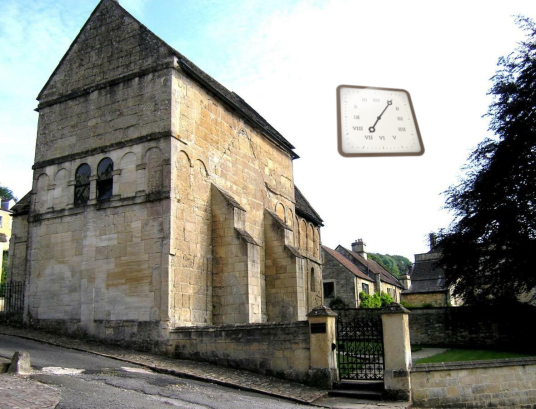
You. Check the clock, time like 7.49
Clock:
7.06
